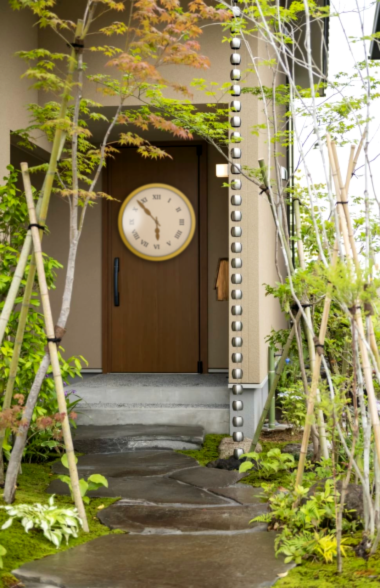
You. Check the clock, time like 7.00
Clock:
5.53
